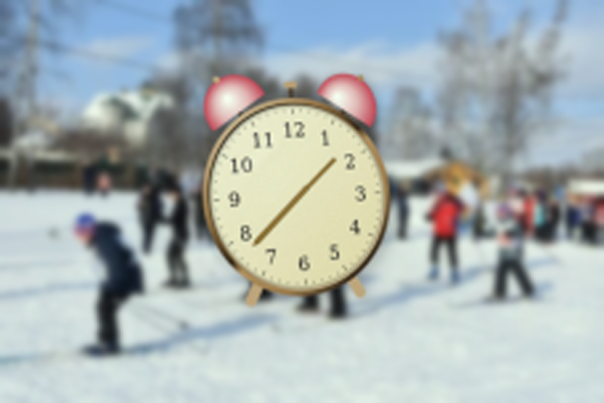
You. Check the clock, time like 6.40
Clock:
1.38
